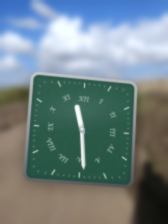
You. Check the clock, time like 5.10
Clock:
11.29
